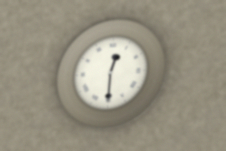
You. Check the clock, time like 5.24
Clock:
12.30
